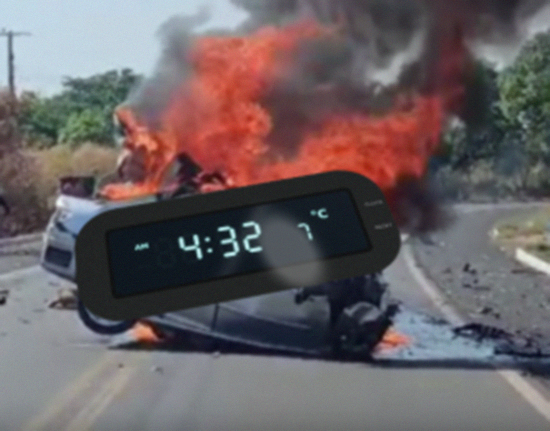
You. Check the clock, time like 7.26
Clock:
4.32
